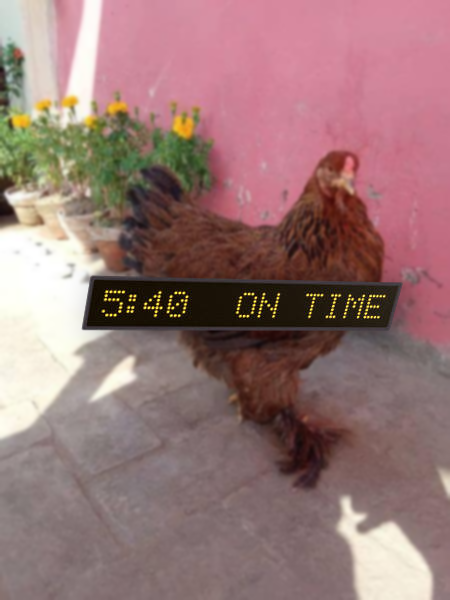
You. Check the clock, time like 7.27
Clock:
5.40
